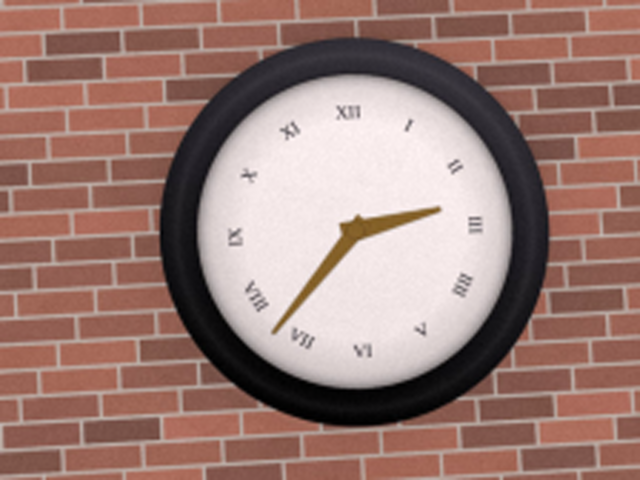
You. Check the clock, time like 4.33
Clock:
2.37
